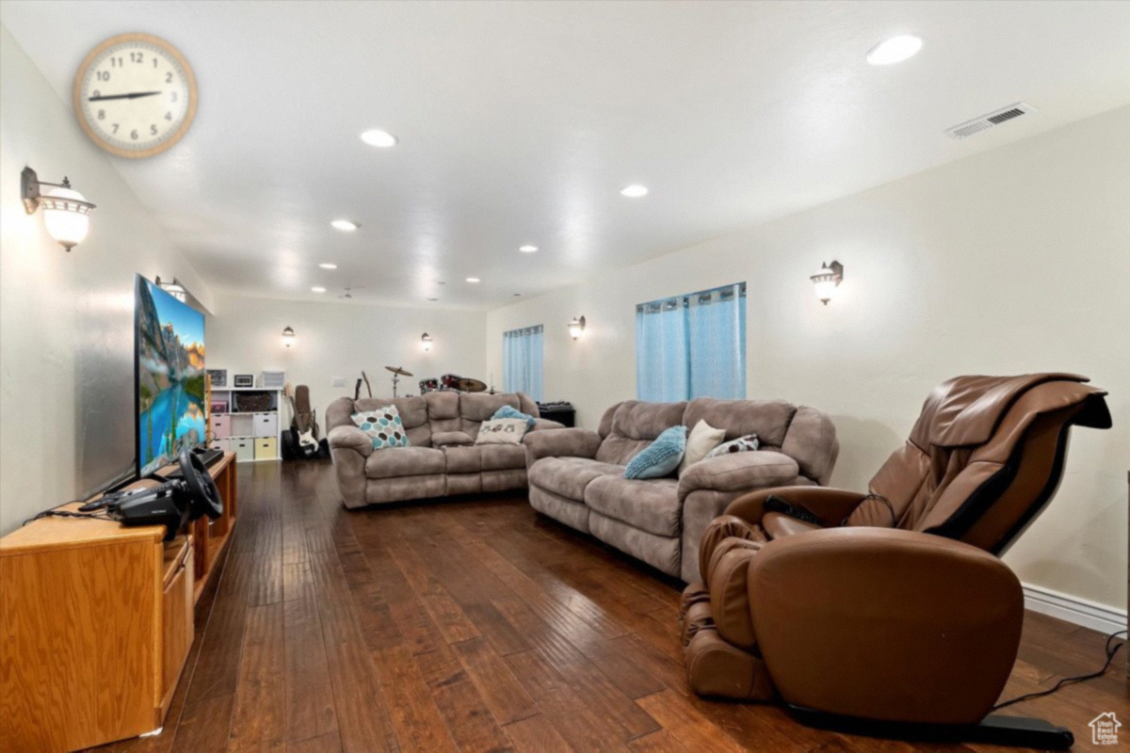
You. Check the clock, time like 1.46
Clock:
2.44
